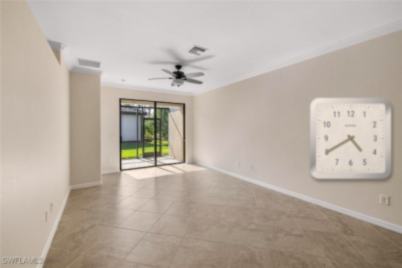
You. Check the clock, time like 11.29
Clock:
4.40
